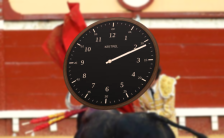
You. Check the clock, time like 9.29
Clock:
2.11
